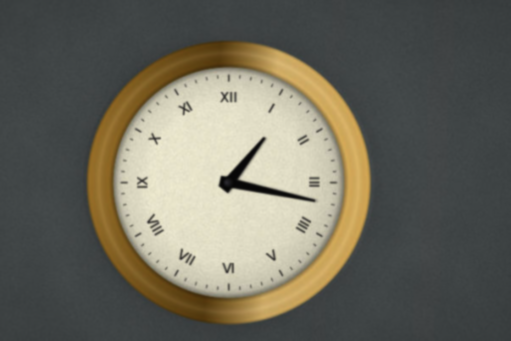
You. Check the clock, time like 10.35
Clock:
1.17
